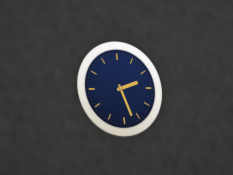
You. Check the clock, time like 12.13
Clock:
2.27
